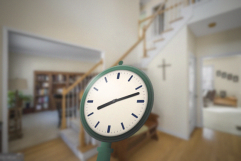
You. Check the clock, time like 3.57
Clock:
8.12
